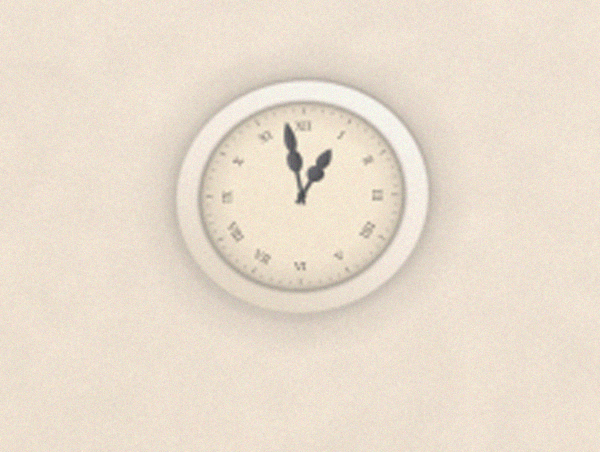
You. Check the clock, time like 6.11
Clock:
12.58
